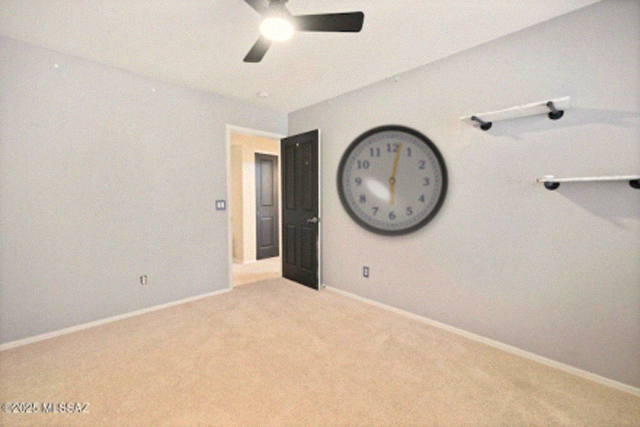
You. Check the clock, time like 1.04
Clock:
6.02
